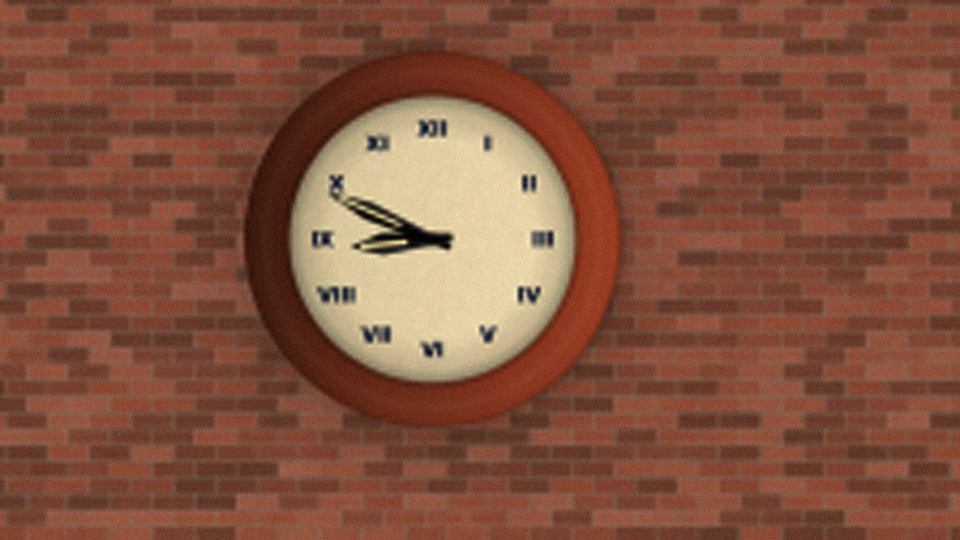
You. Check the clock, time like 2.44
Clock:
8.49
